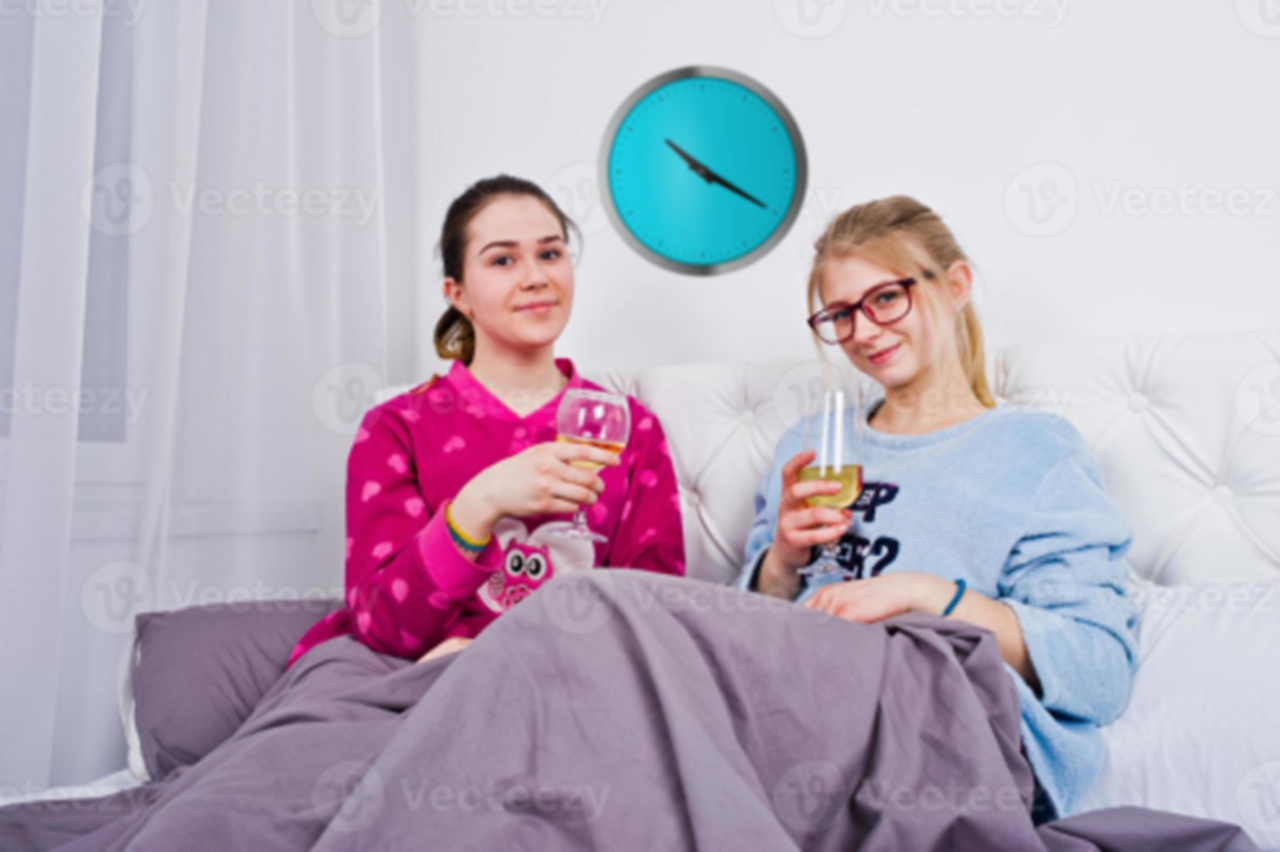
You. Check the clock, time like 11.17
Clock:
10.20
